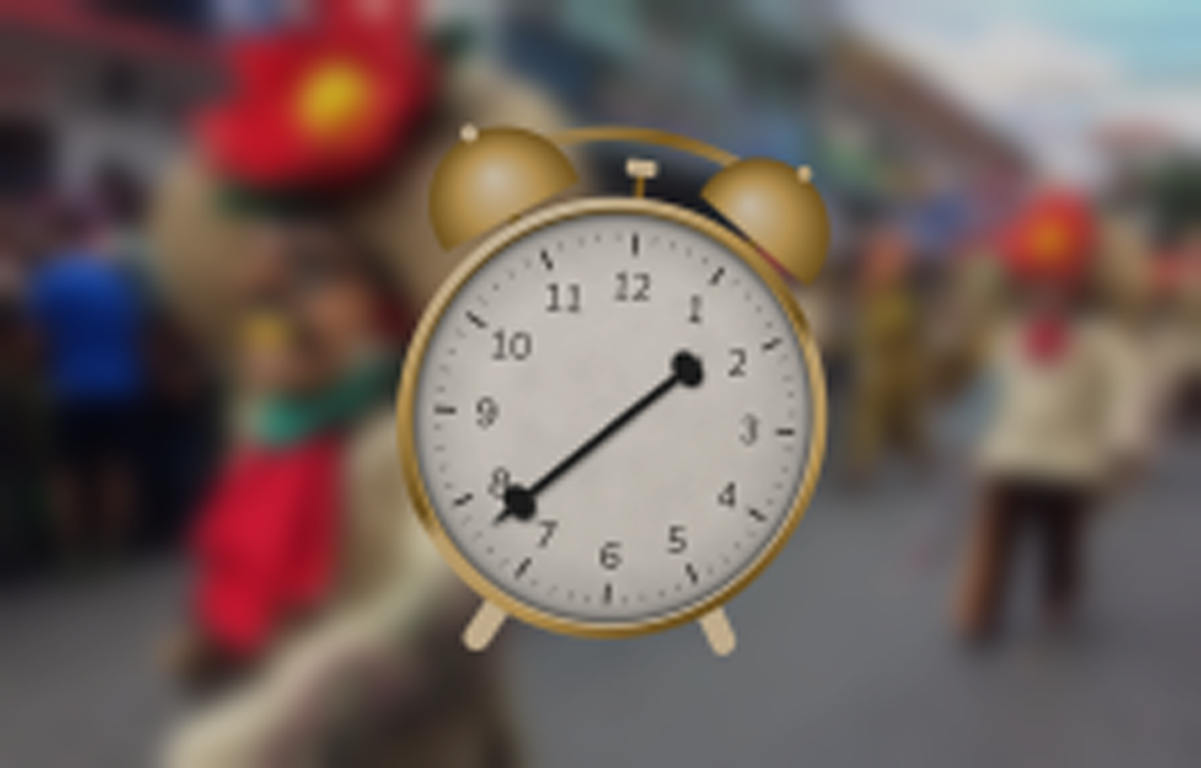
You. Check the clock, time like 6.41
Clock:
1.38
